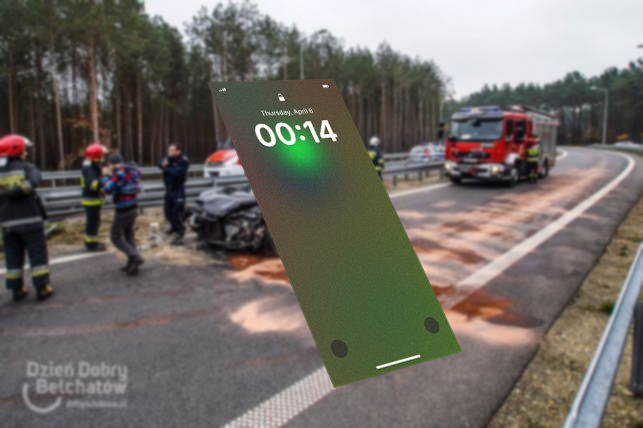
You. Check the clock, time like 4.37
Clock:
0.14
